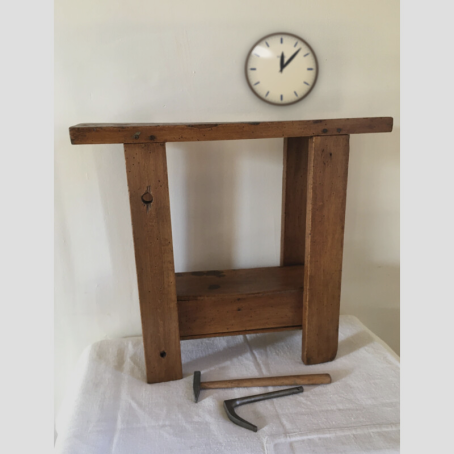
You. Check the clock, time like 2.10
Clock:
12.07
